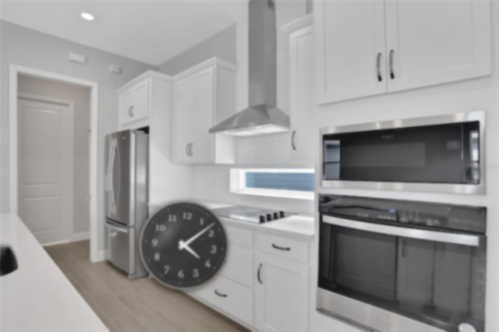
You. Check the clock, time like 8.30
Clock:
4.08
